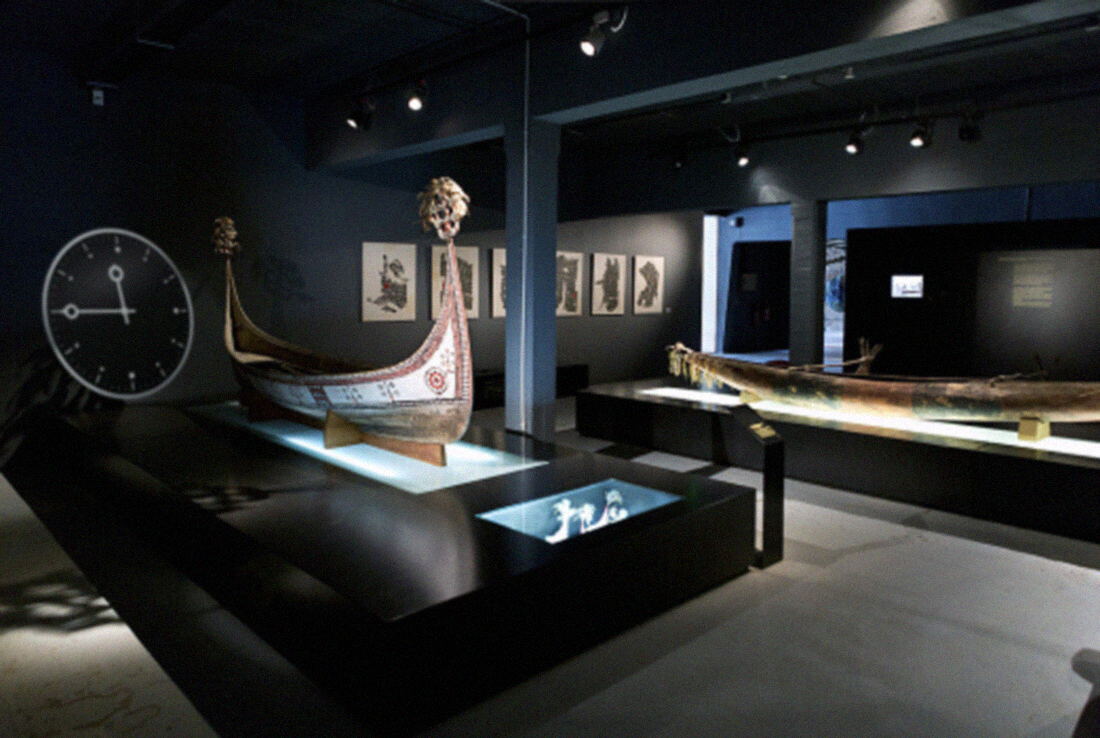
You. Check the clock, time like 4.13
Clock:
11.45
